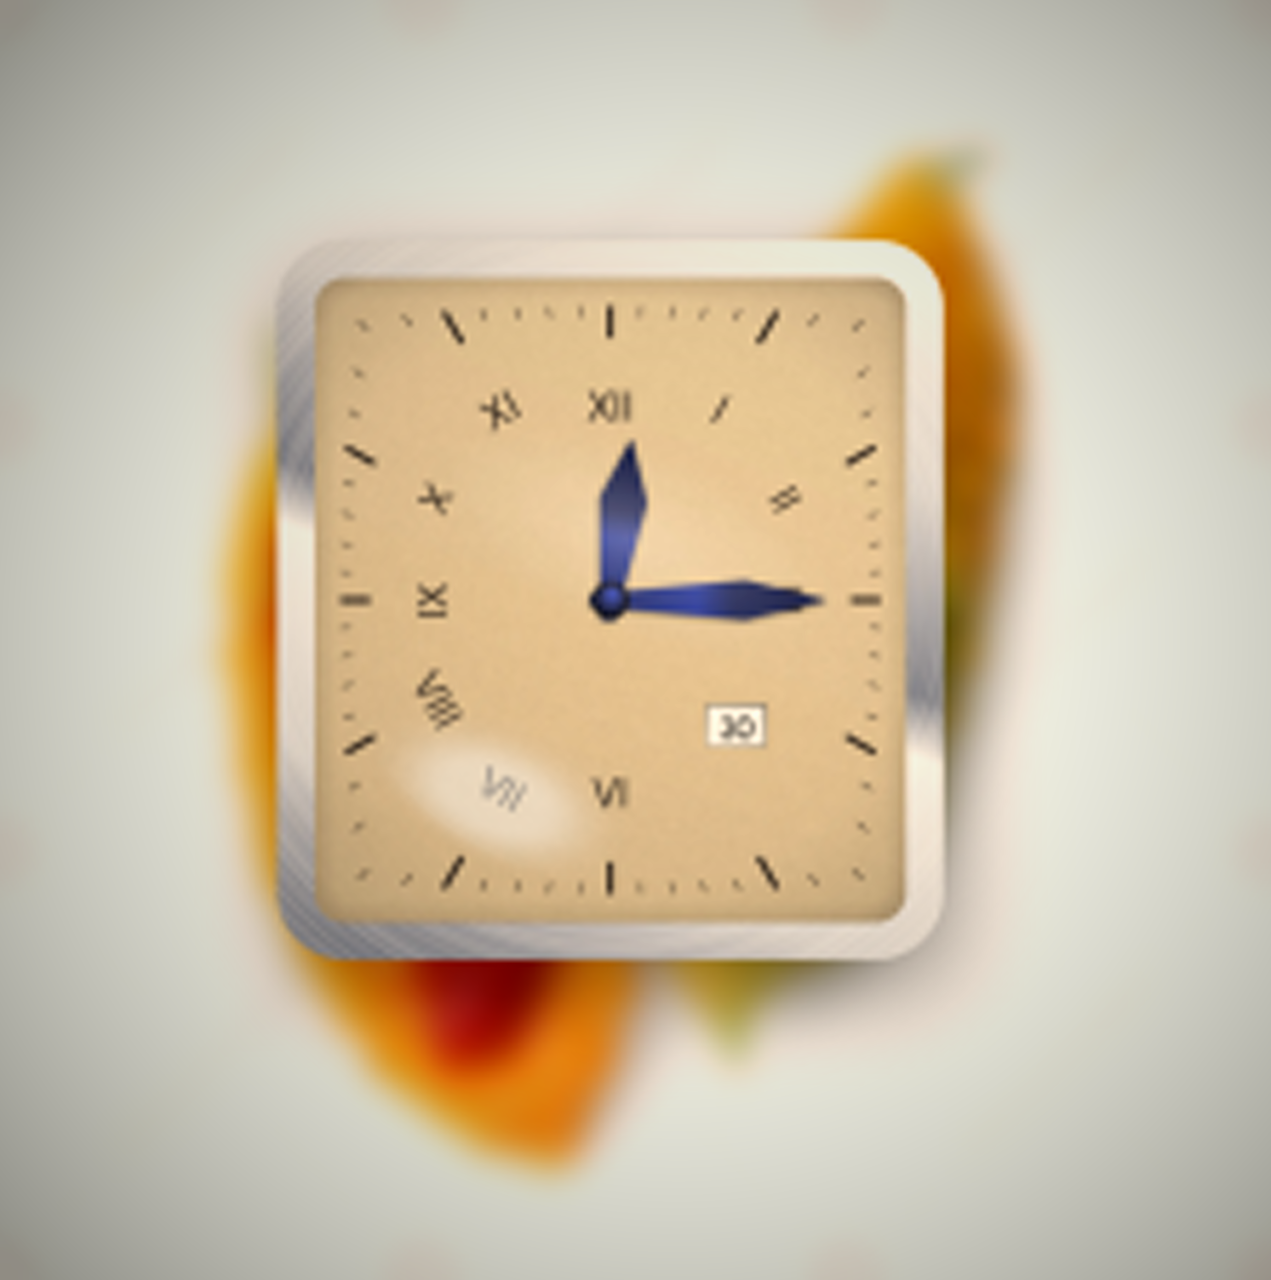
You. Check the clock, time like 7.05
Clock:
12.15
